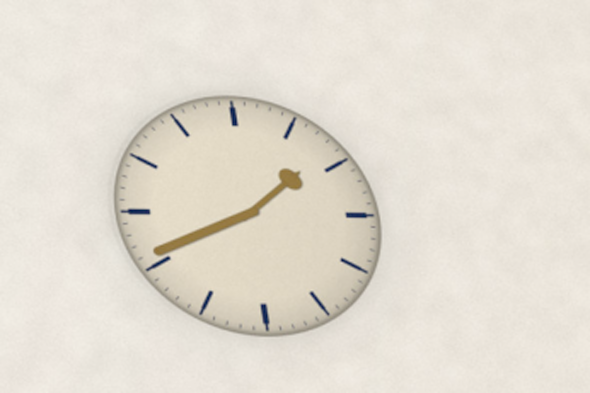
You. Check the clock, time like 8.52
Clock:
1.41
